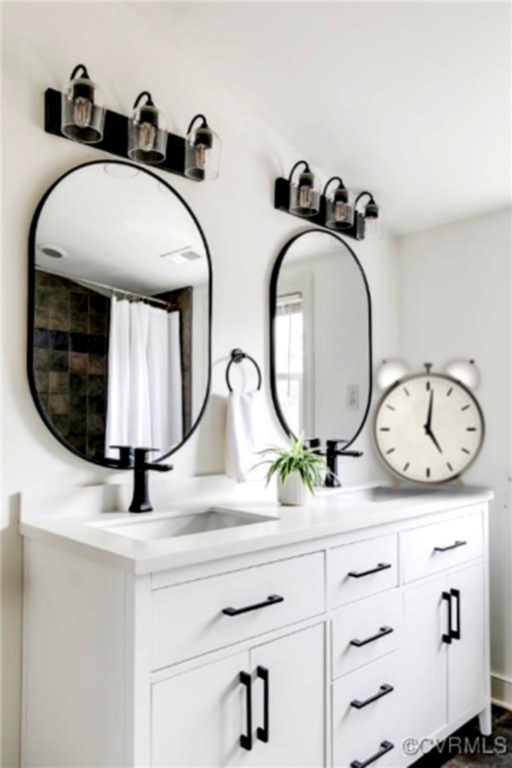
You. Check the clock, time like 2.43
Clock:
5.01
